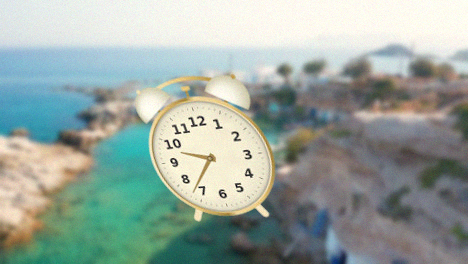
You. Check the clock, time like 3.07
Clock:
9.37
